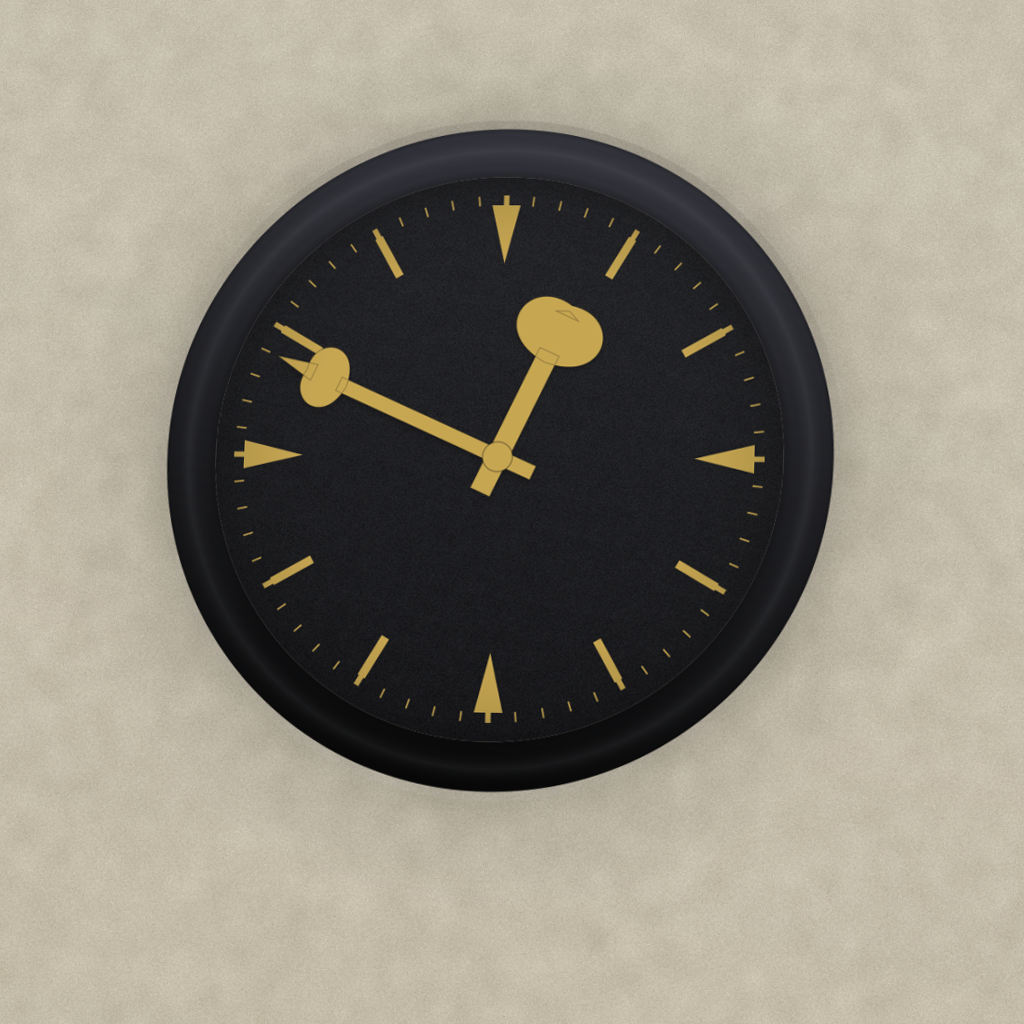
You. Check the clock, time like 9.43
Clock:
12.49
